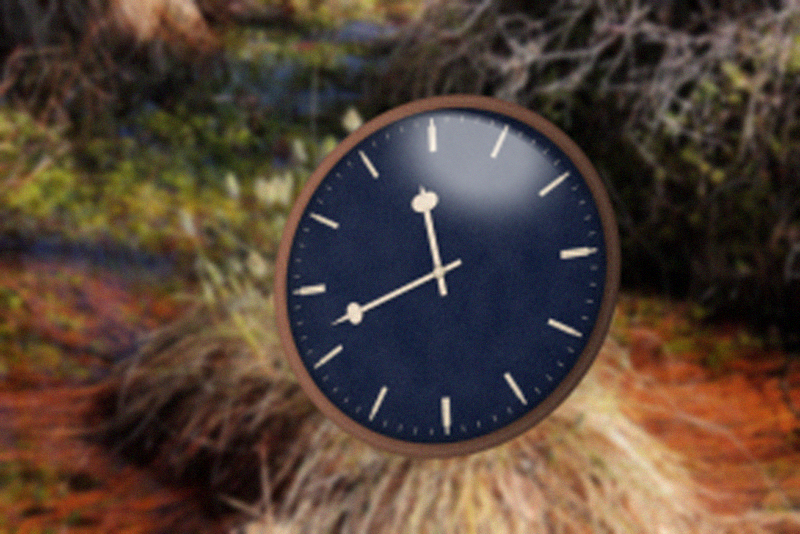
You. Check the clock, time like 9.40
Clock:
11.42
